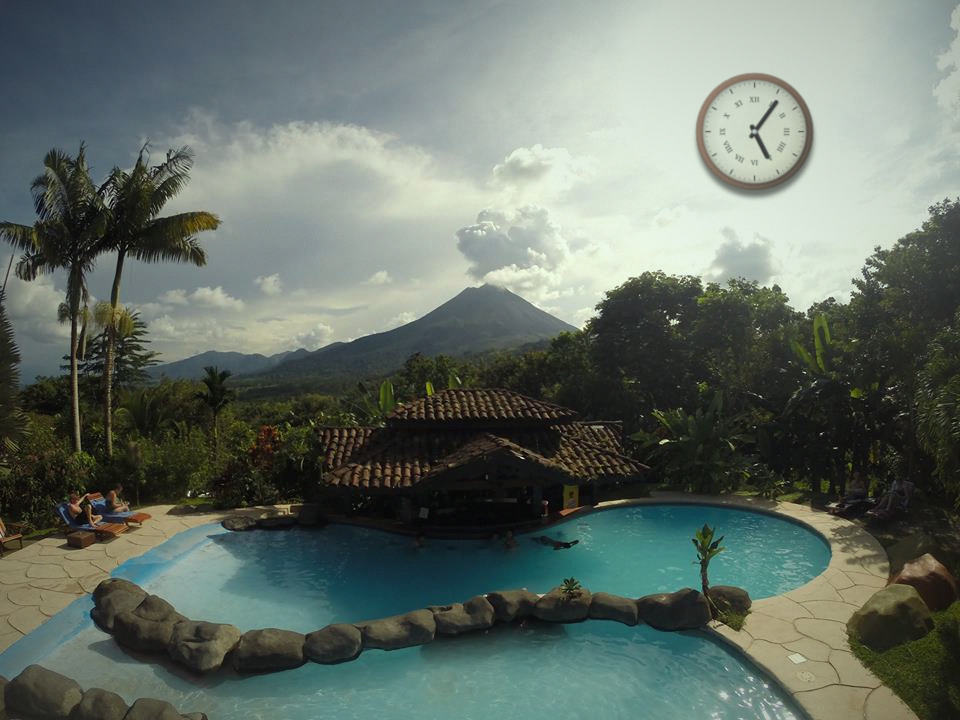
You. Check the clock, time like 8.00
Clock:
5.06
